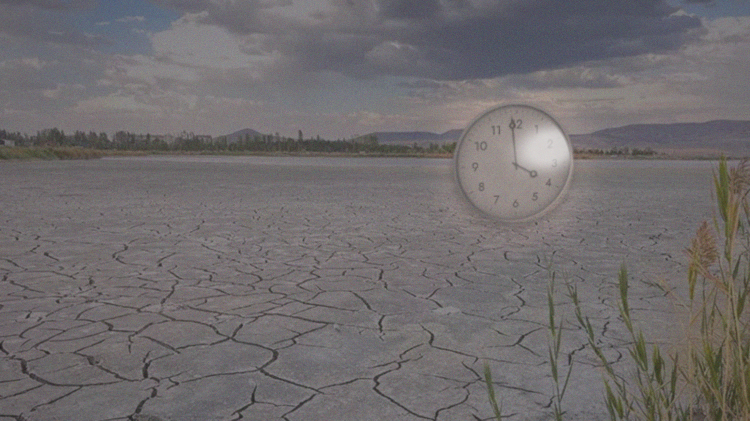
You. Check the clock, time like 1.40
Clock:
3.59
